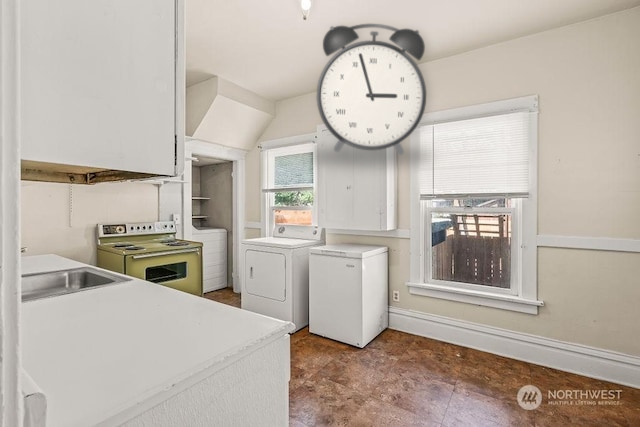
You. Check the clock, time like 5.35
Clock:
2.57
